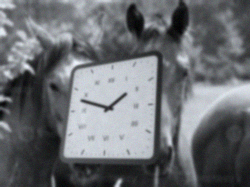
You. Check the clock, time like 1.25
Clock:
1.48
